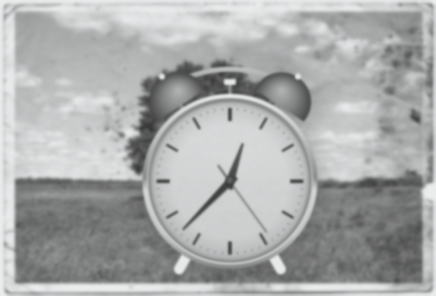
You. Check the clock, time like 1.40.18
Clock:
12.37.24
